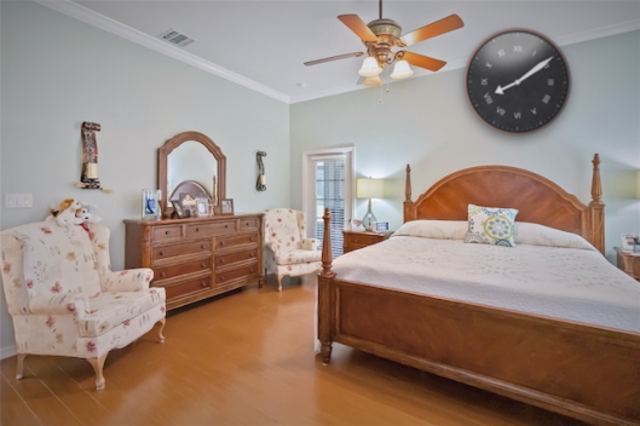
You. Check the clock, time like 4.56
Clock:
8.09
